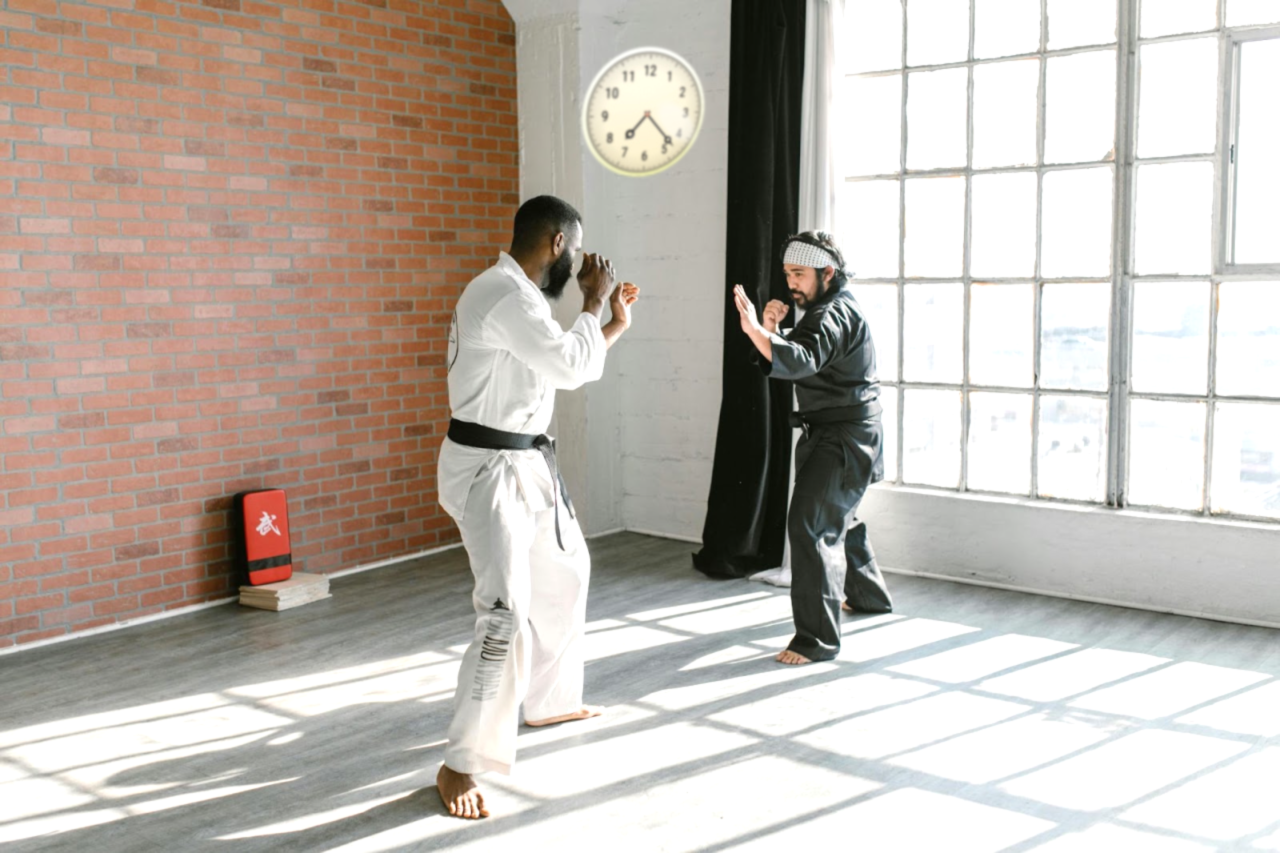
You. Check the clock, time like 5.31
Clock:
7.23
